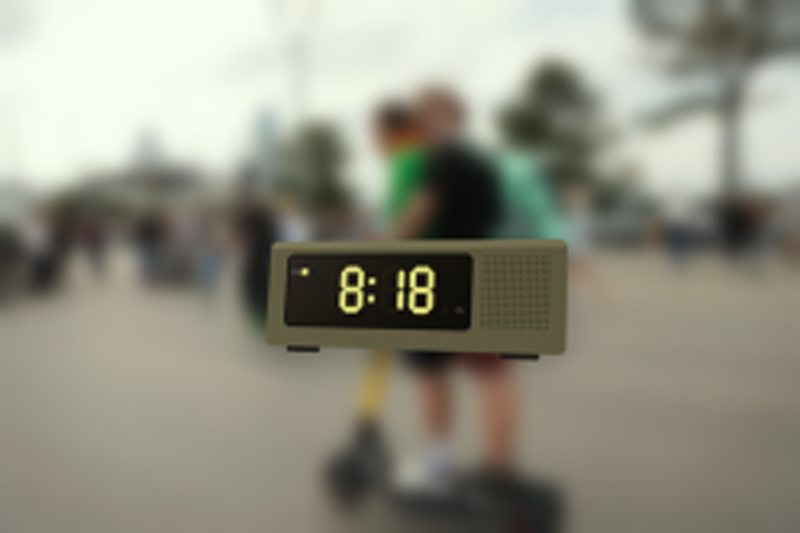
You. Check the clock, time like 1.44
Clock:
8.18
